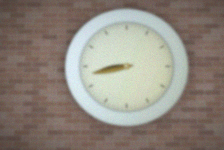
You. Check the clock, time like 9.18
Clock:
8.43
